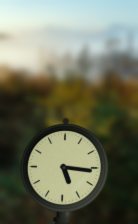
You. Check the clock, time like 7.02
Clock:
5.16
